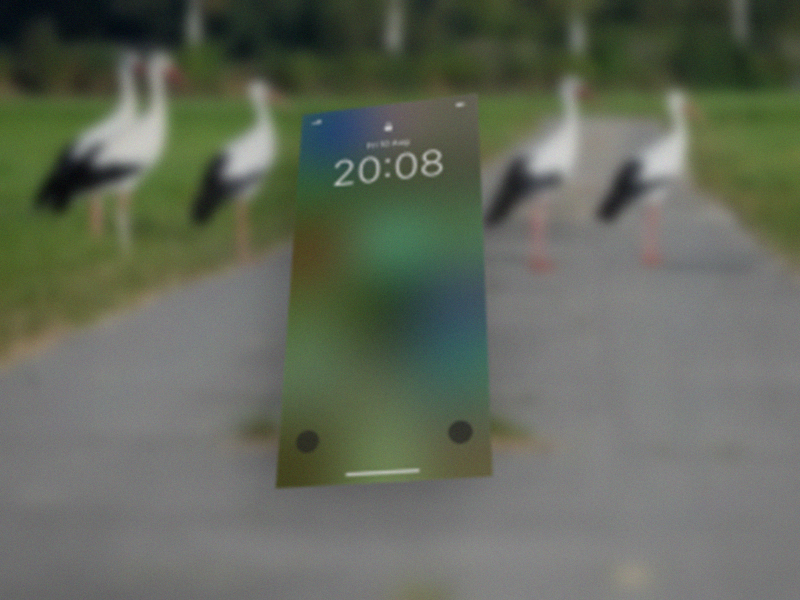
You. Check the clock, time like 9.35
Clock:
20.08
